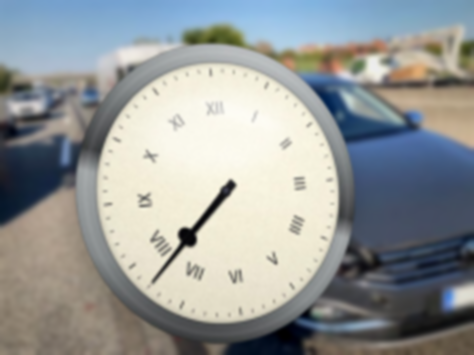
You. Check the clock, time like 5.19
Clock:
7.38
